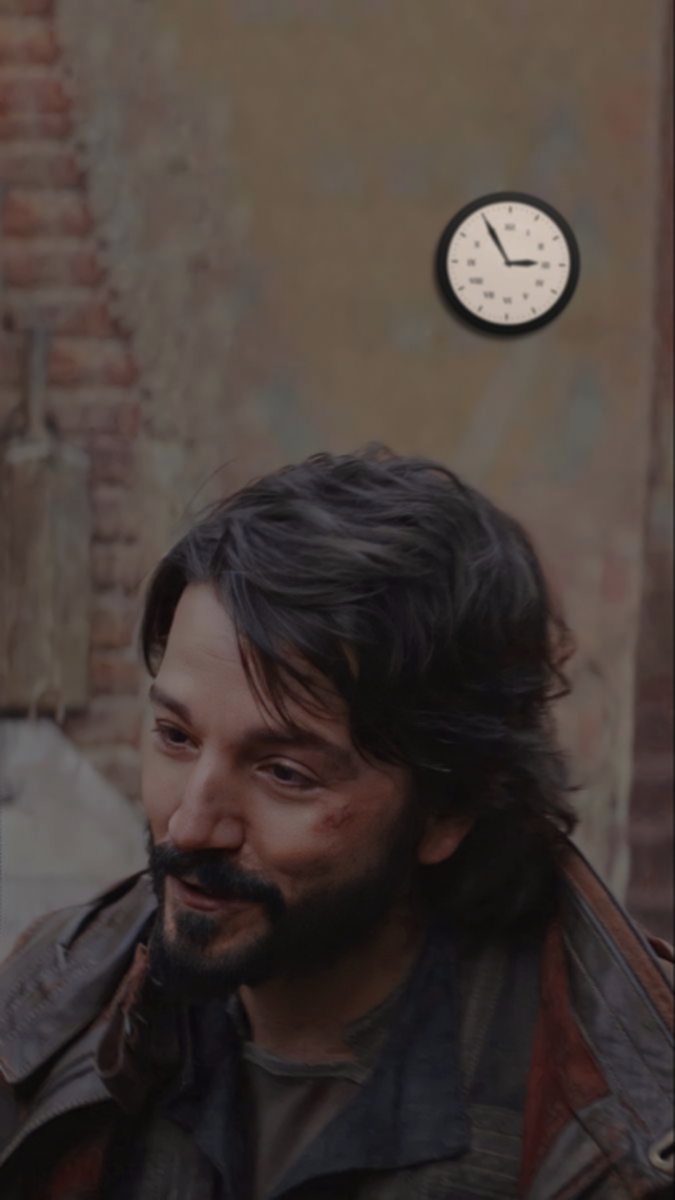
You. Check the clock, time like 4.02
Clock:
2.55
